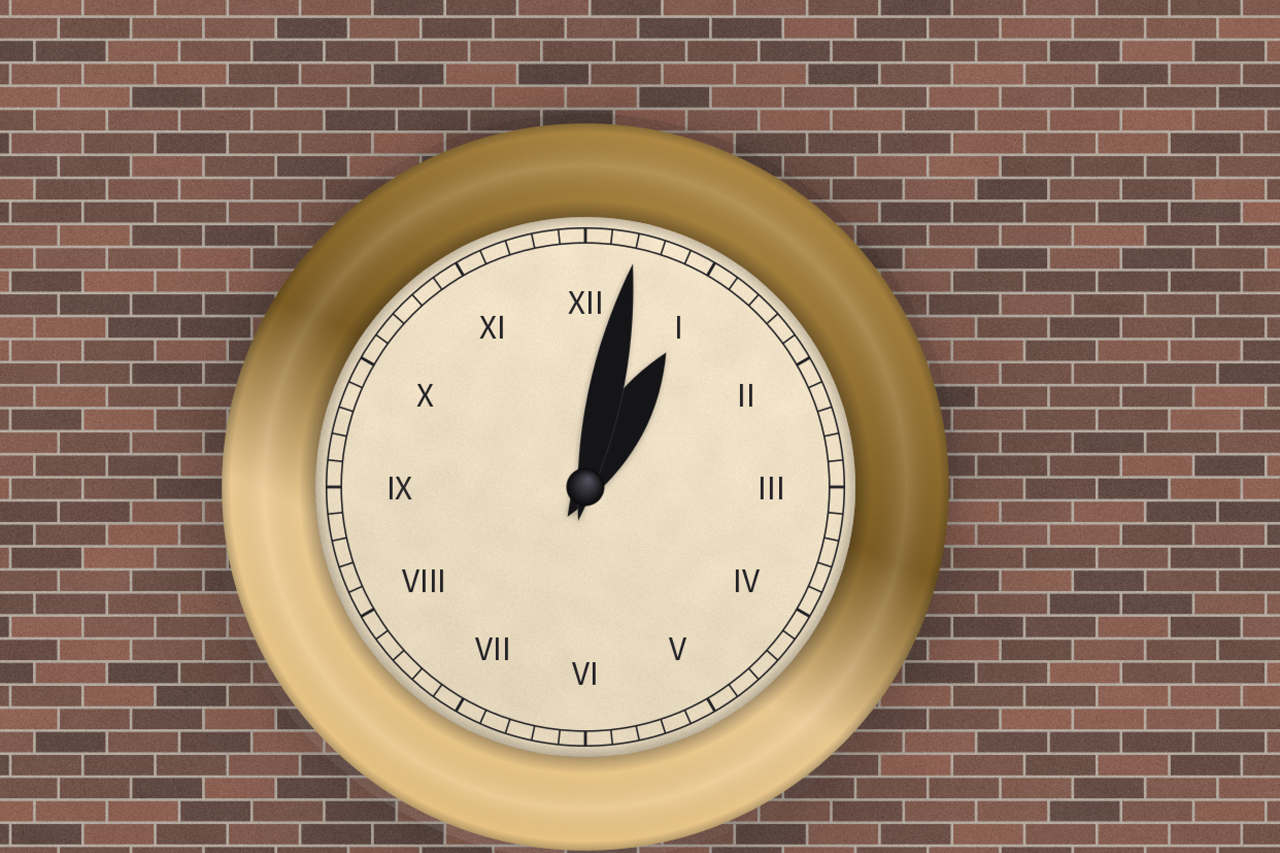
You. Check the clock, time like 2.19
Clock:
1.02
